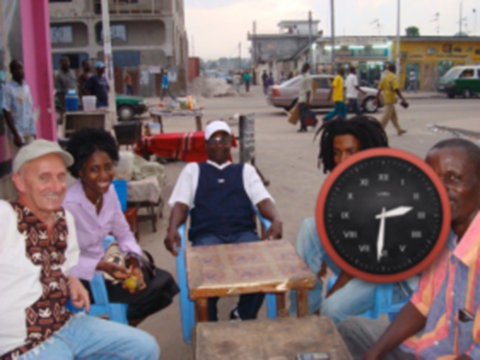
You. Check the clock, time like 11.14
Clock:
2.31
